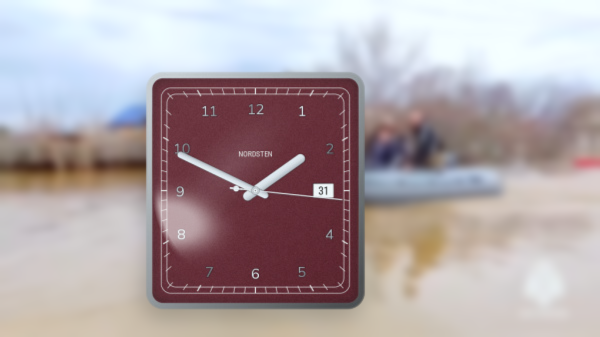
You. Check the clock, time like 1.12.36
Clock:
1.49.16
